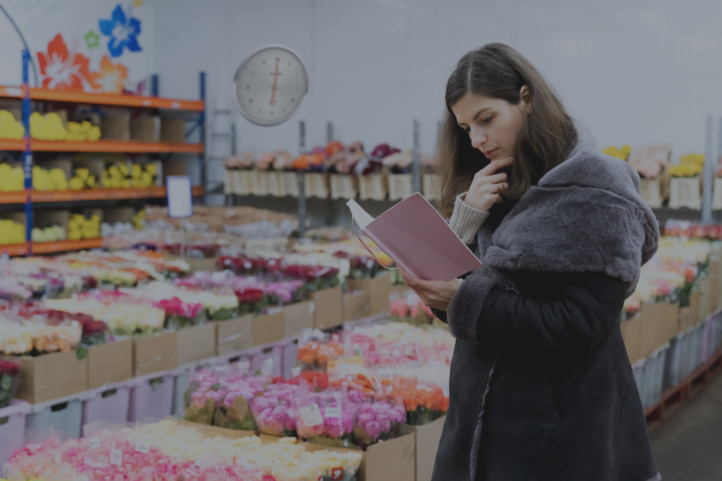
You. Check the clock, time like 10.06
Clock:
6.00
